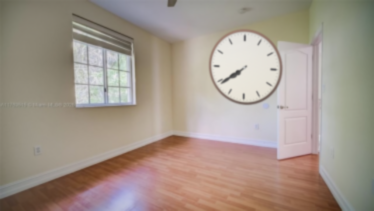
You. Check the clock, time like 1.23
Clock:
7.39
